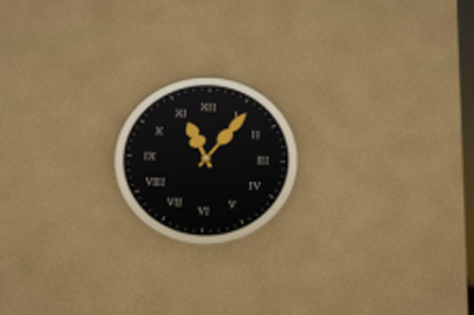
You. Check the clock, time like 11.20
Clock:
11.06
